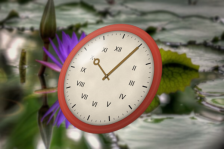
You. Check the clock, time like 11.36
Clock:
10.05
